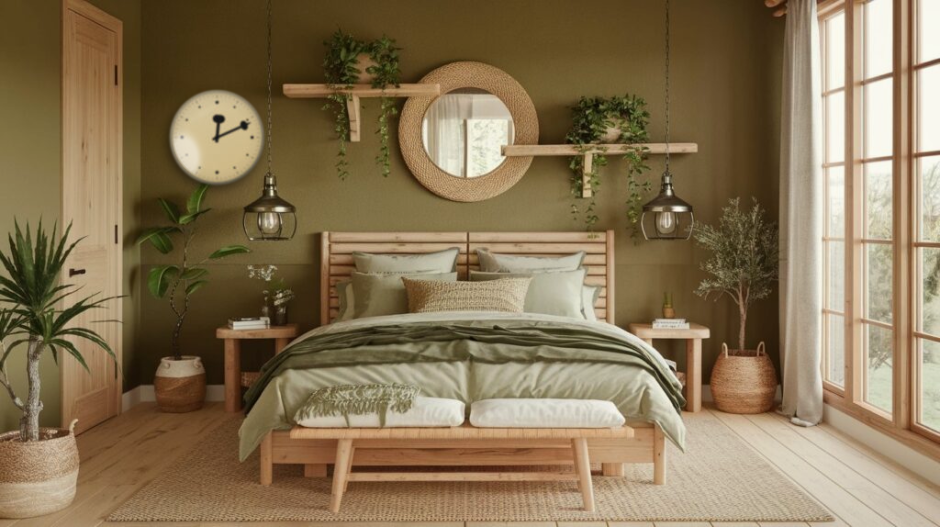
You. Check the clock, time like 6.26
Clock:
12.11
